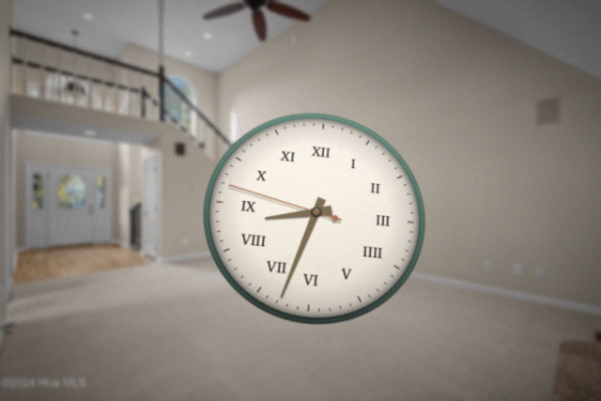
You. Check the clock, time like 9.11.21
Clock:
8.32.47
